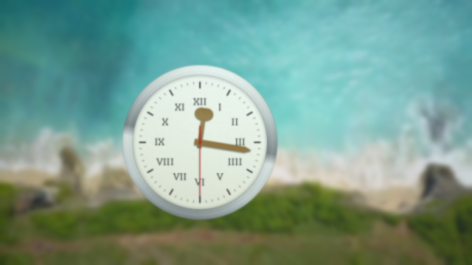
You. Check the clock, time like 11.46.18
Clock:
12.16.30
